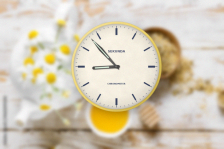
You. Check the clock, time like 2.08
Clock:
8.53
